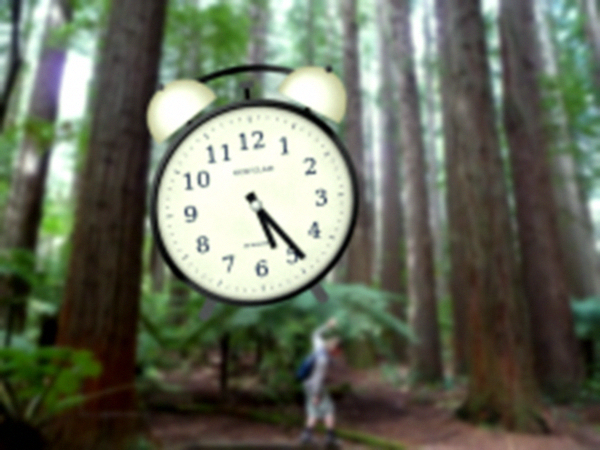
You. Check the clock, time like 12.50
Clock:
5.24
